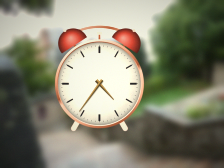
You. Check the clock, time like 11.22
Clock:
4.36
